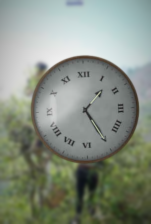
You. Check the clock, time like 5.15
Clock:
1.25
